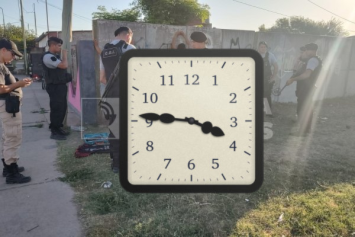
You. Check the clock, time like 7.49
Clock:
3.46
